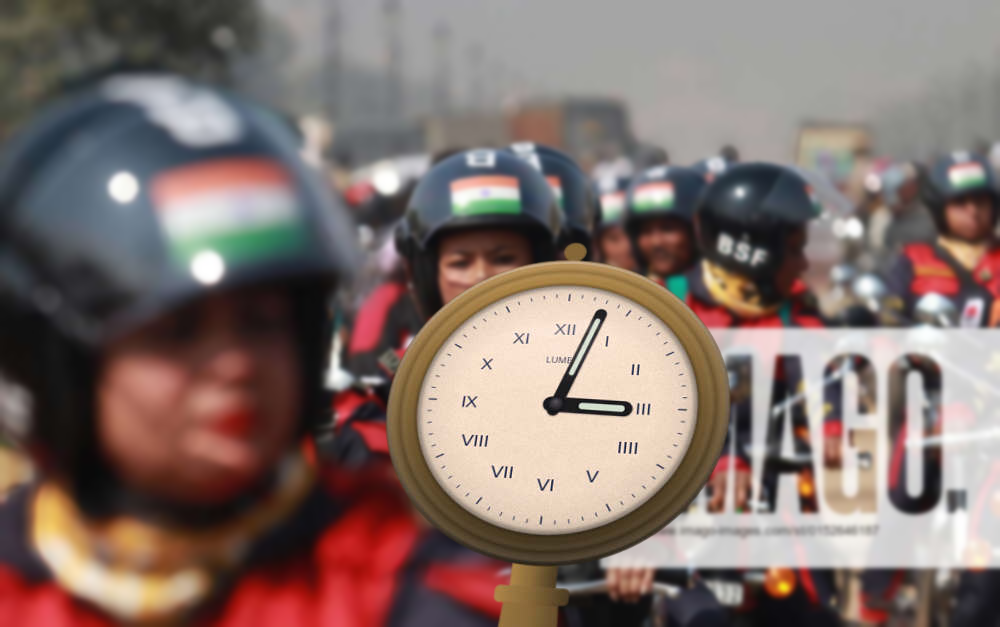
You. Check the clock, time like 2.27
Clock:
3.03
